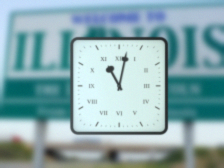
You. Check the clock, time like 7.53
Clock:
11.02
